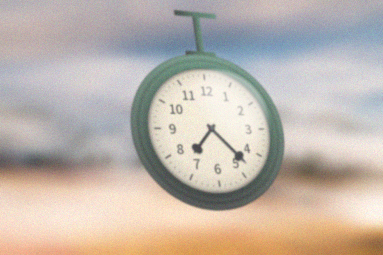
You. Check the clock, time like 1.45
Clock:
7.23
